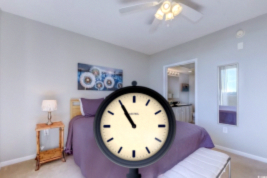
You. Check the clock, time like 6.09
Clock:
10.55
